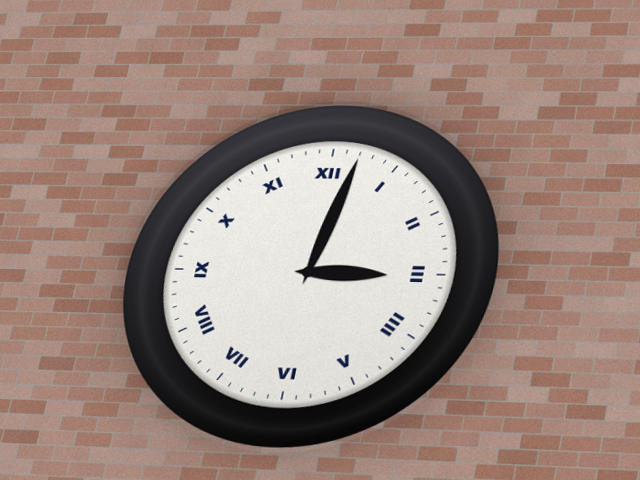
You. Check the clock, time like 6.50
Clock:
3.02
